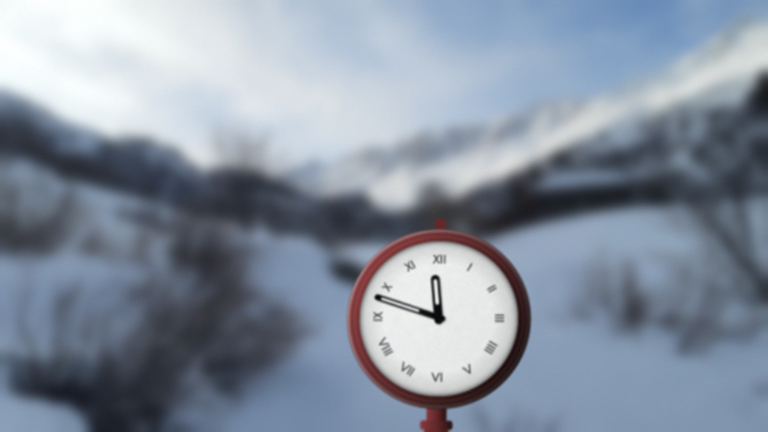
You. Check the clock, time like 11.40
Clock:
11.48
